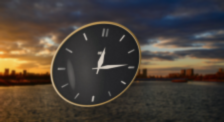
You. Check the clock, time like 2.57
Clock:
12.14
